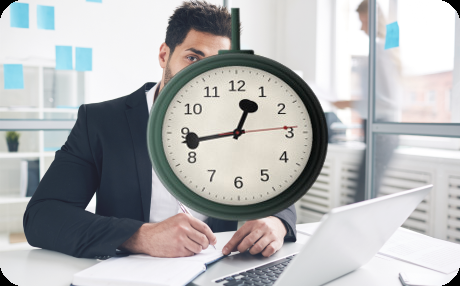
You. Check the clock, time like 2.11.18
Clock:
12.43.14
